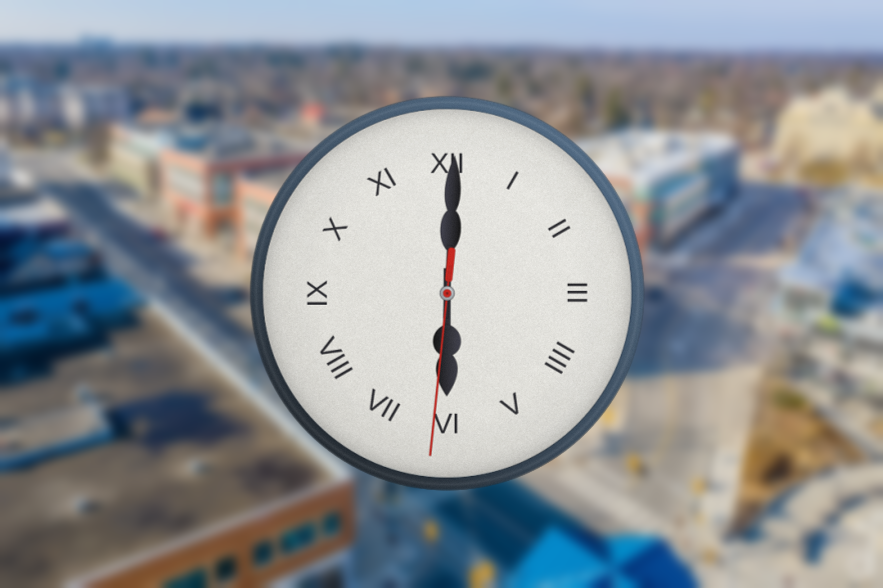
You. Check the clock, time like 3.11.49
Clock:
6.00.31
